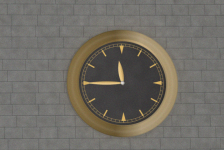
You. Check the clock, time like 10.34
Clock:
11.45
